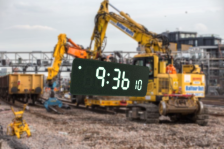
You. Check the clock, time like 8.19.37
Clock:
9.36.10
